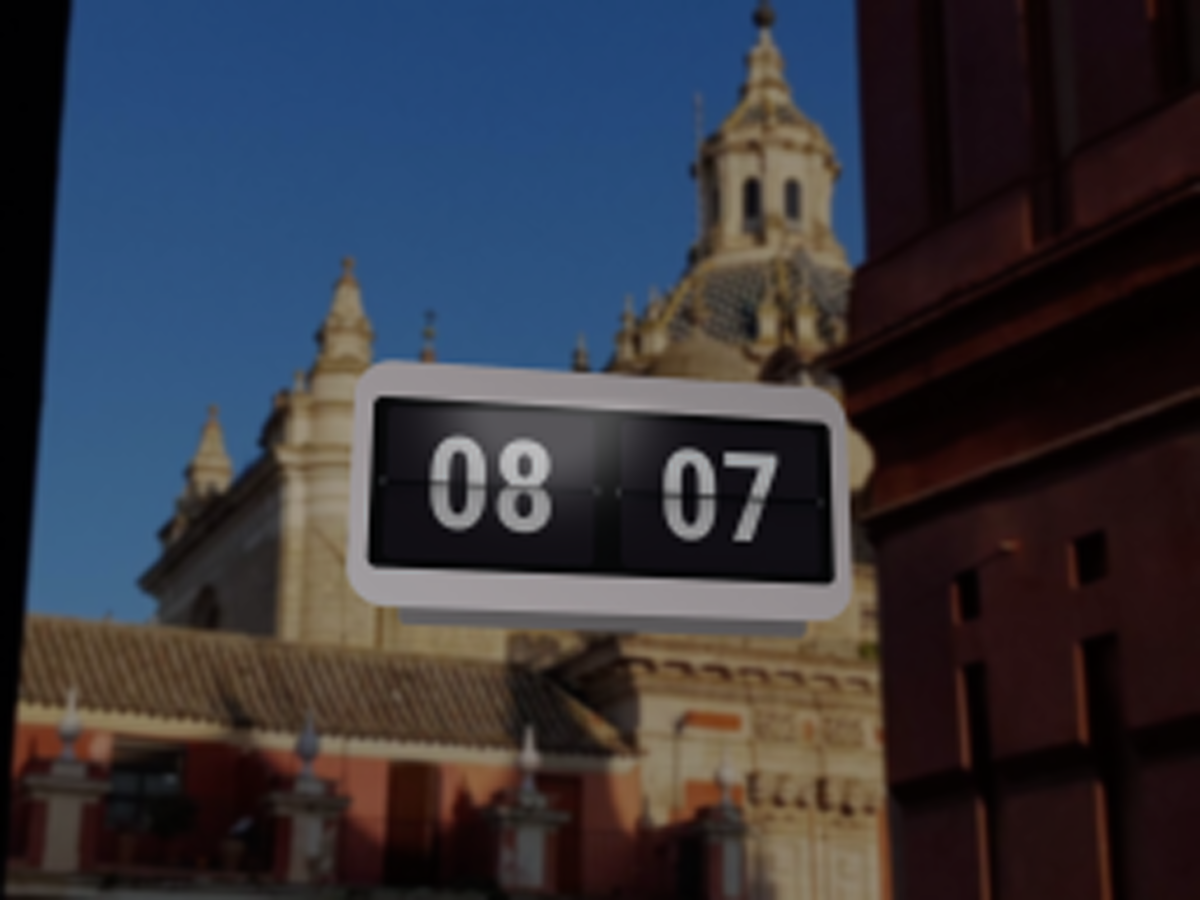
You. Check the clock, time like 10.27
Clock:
8.07
